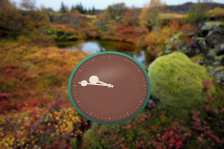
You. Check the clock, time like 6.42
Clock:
9.46
